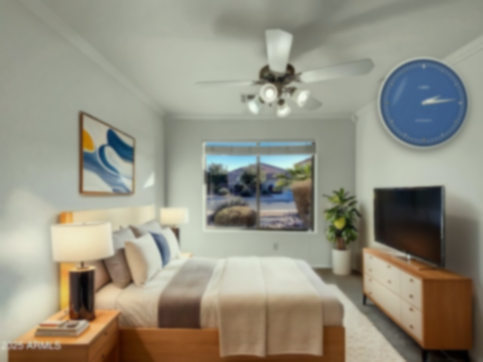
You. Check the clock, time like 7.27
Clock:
2.14
